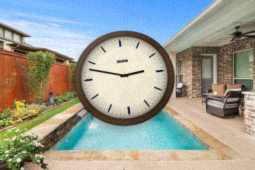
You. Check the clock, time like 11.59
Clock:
2.48
